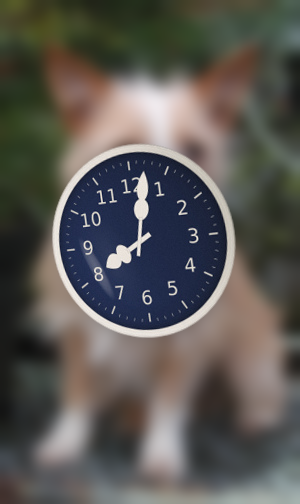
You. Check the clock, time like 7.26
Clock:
8.02
